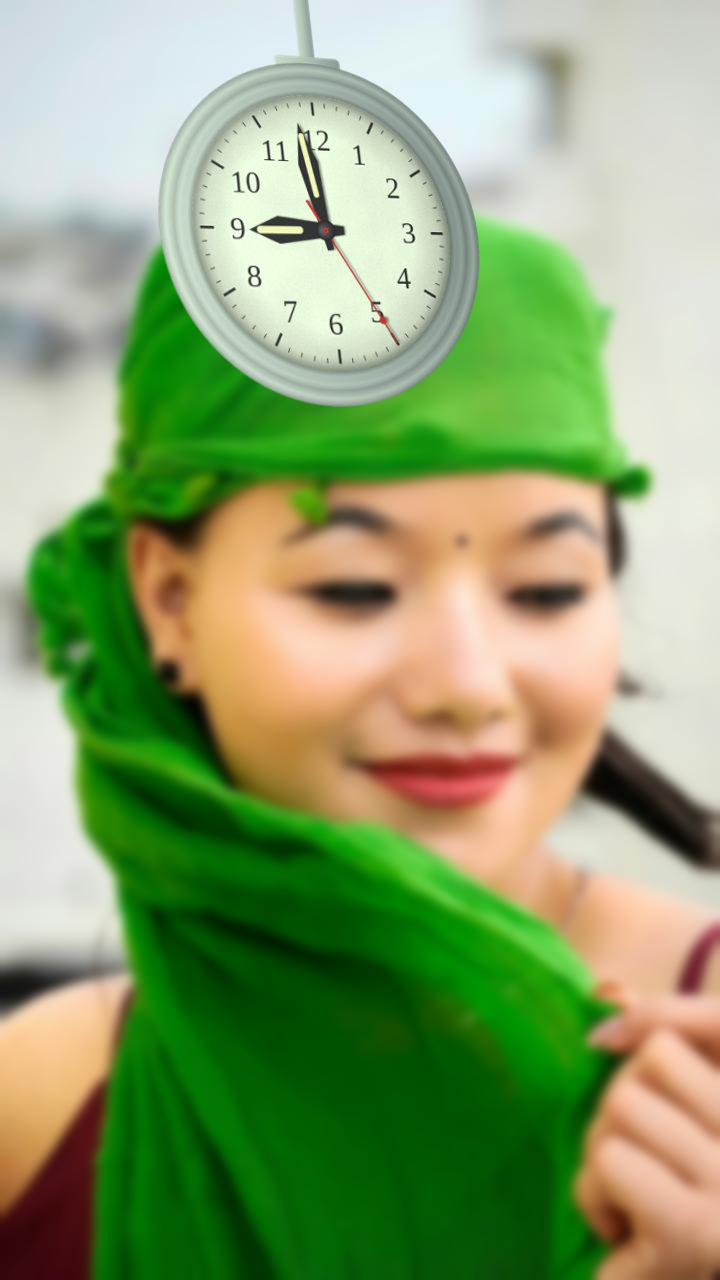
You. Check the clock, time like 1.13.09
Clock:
8.58.25
